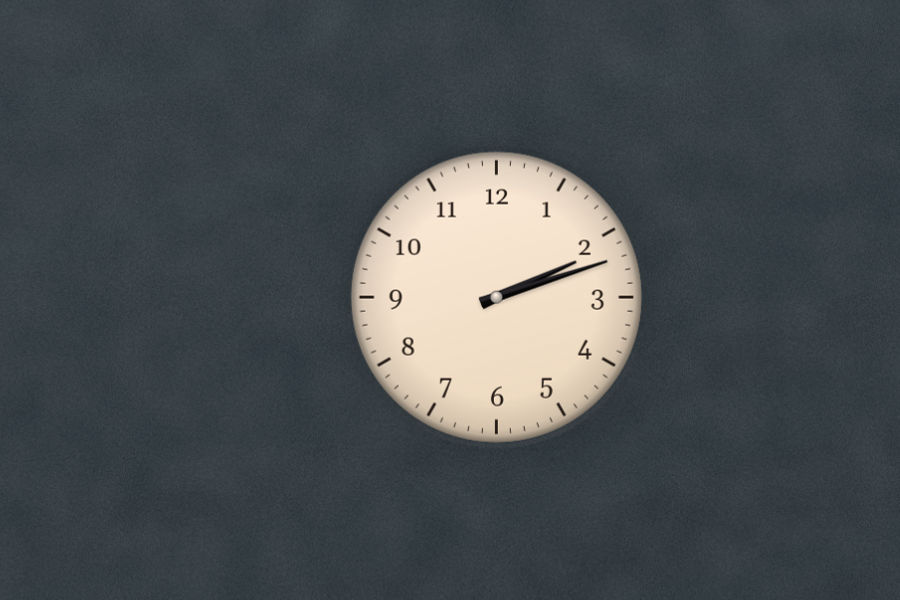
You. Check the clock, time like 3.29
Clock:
2.12
